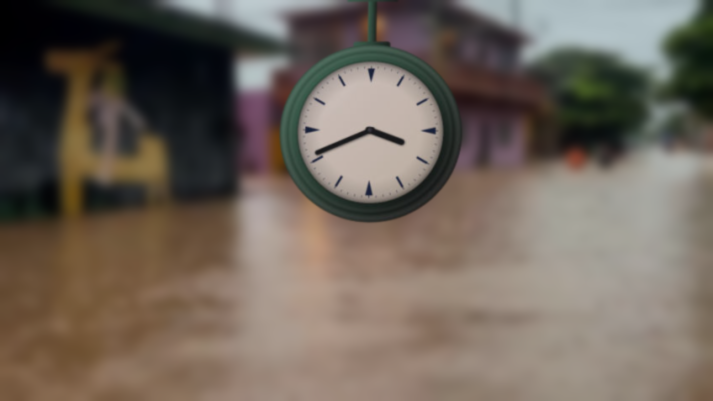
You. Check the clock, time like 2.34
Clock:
3.41
